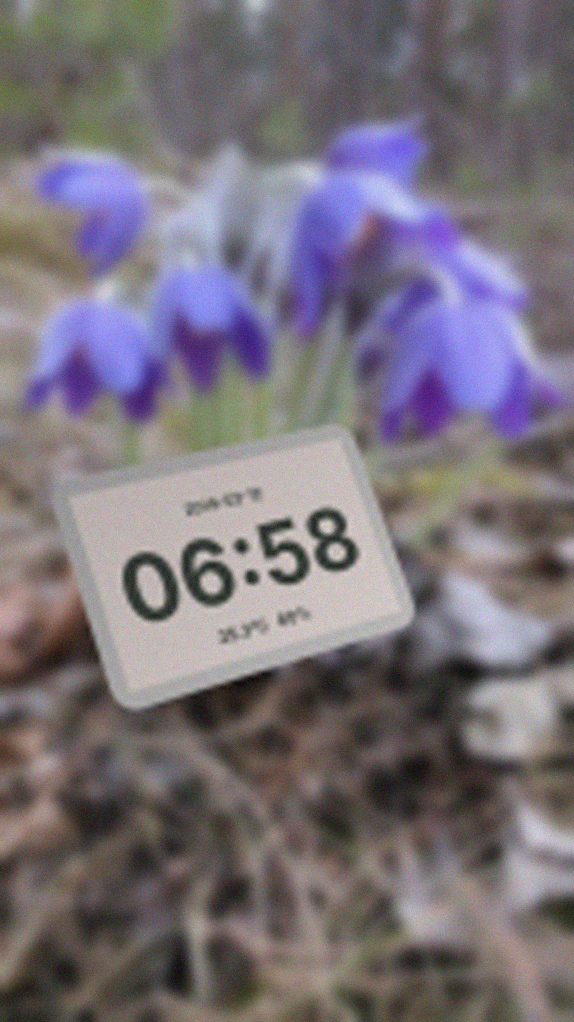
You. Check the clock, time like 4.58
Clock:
6.58
